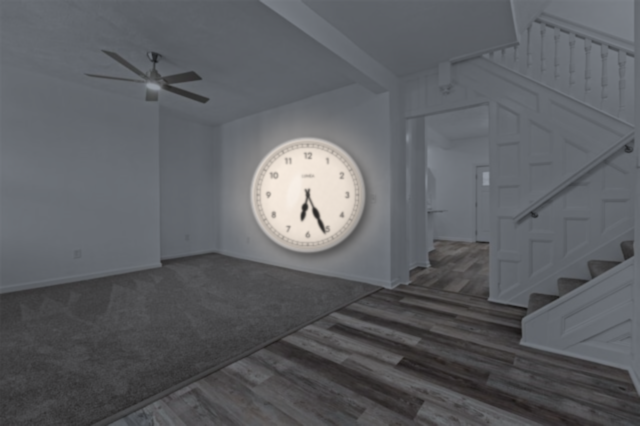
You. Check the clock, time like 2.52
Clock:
6.26
